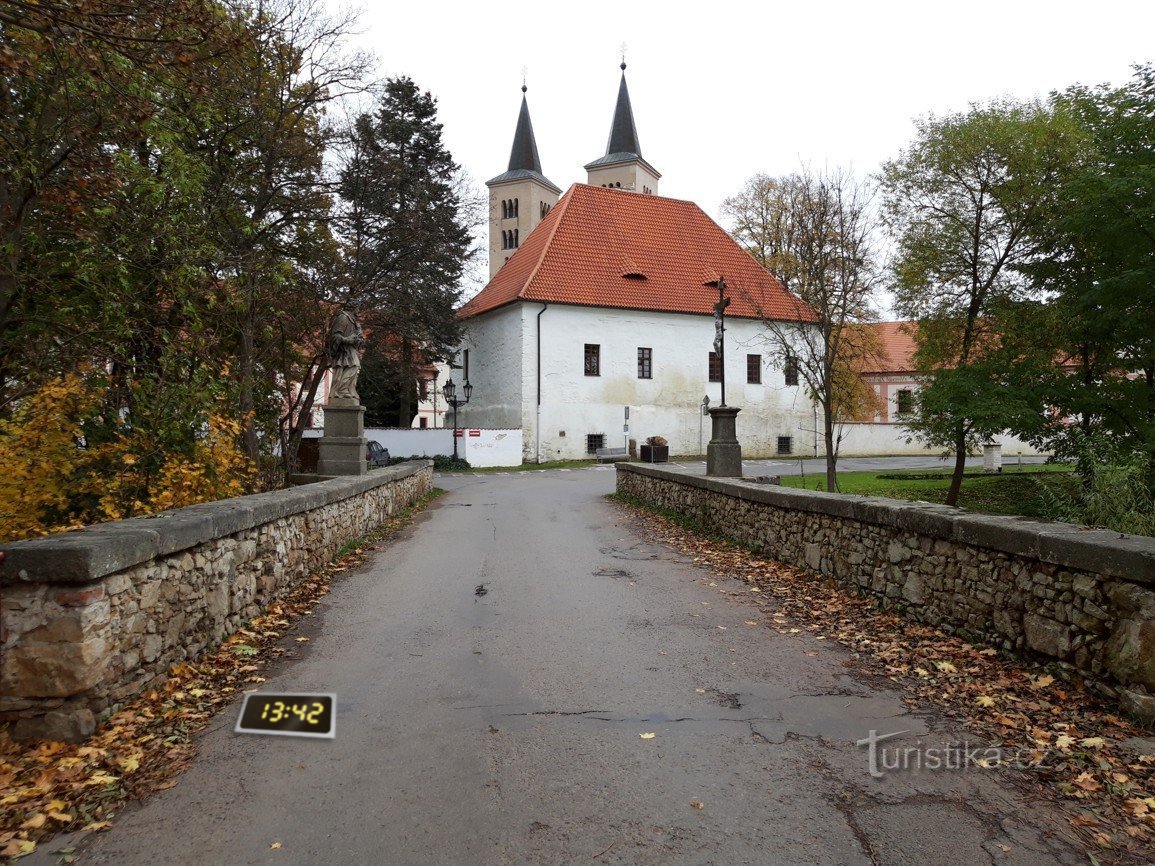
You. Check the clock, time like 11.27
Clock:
13.42
